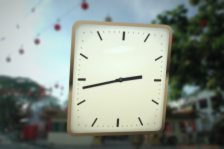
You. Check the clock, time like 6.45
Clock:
2.43
